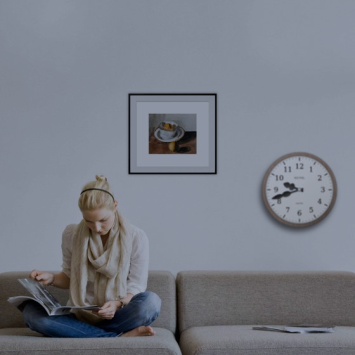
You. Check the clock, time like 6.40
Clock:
9.42
